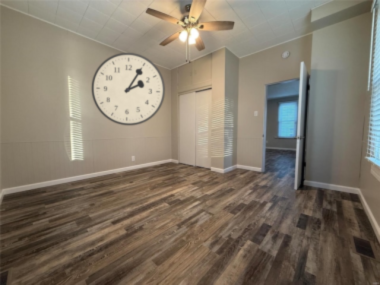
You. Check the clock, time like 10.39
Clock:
2.05
